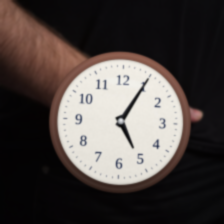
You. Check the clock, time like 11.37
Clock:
5.05
